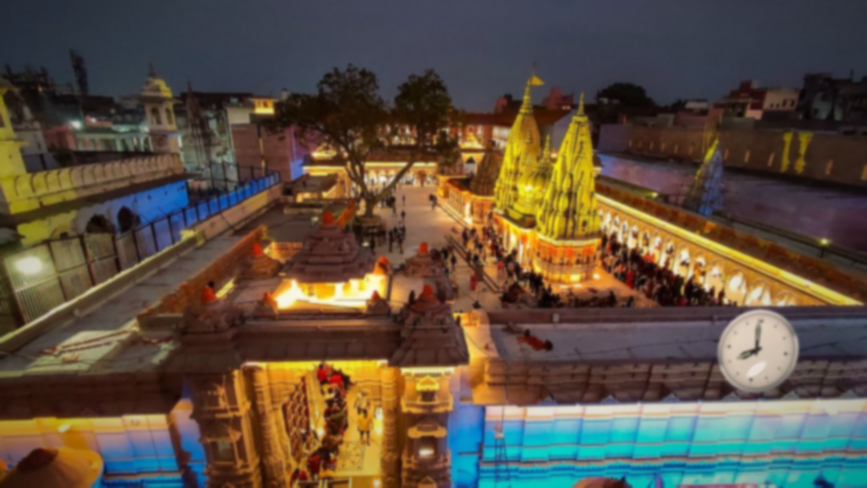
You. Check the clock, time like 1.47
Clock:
7.59
